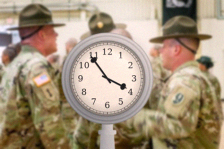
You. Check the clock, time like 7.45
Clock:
3.54
